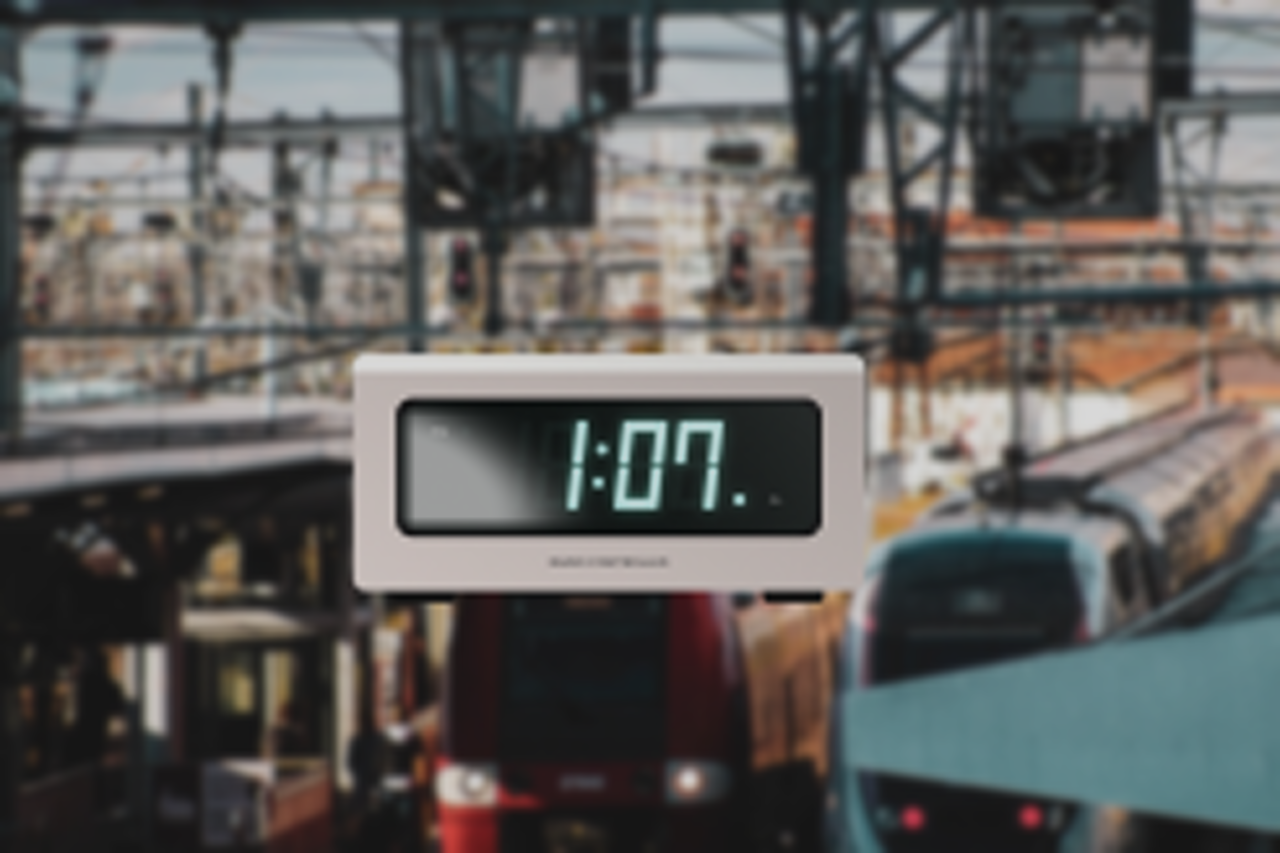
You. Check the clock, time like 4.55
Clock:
1.07
